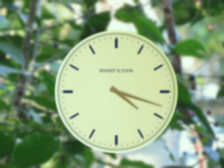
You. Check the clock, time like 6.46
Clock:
4.18
